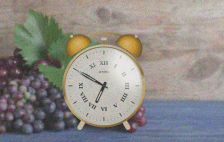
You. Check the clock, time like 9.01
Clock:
6.50
